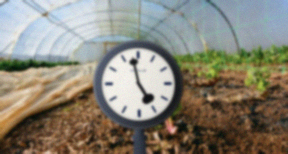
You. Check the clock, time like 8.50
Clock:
4.58
